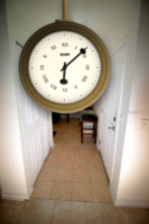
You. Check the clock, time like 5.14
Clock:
6.08
